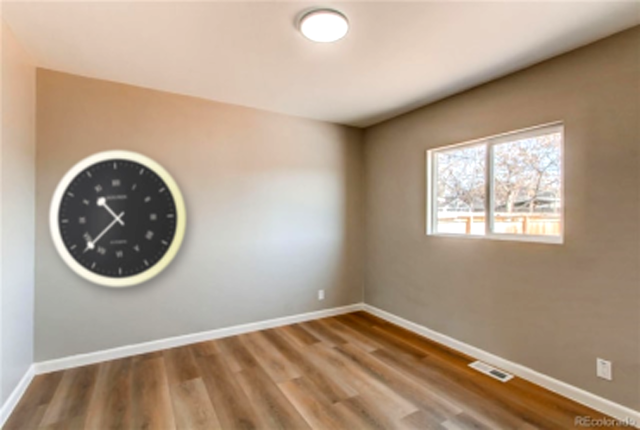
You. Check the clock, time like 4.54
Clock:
10.38
